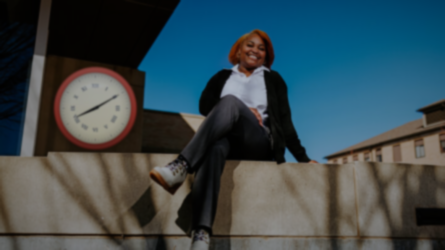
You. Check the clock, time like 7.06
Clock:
8.10
